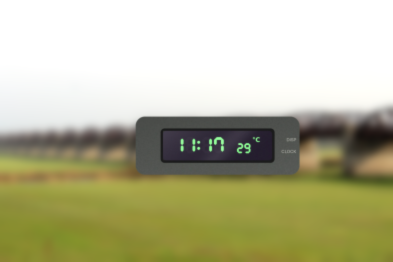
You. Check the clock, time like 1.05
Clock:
11.17
